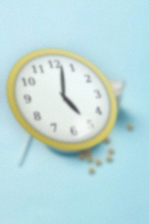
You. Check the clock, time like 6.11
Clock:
5.02
